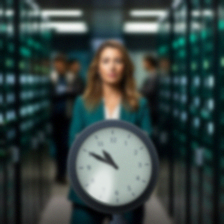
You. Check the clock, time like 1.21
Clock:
10.50
